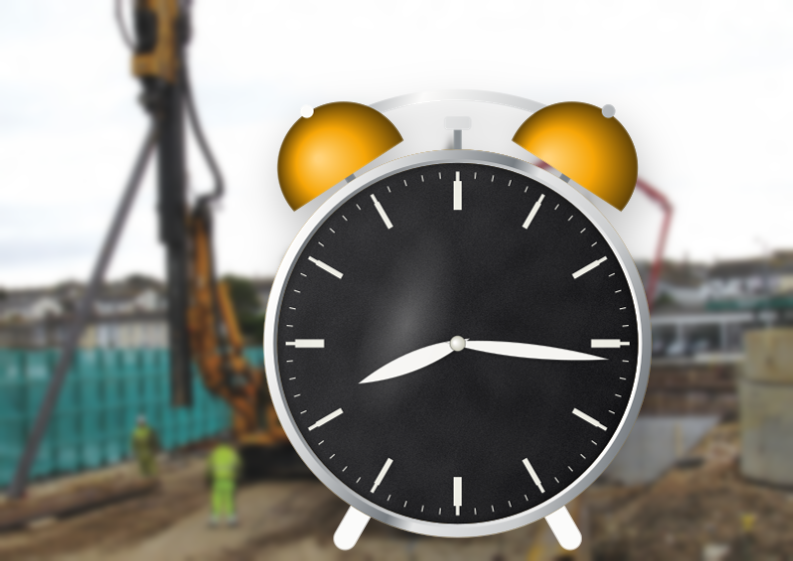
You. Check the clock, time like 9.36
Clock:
8.16
